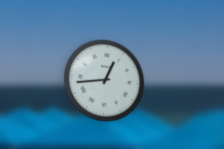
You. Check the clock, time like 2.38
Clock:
12.43
